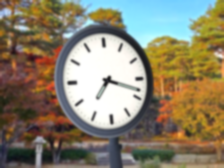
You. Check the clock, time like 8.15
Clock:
7.18
